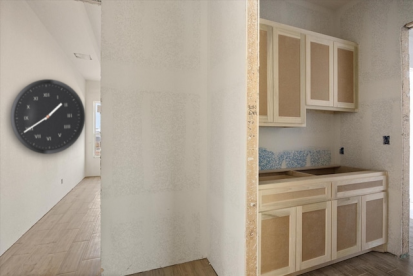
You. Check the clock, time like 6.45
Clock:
1.40
